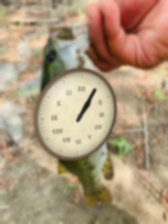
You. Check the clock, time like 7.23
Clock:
1.05
